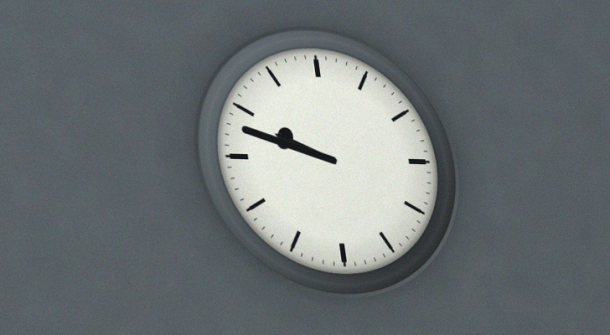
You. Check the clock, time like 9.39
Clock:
9.48
